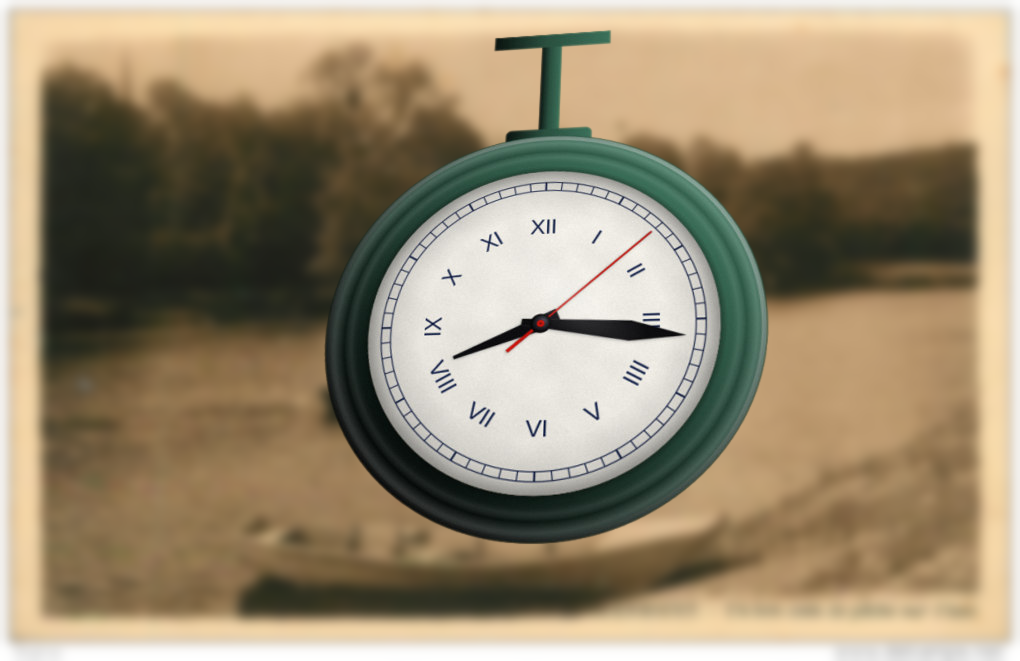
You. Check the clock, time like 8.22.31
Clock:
8.16.08
